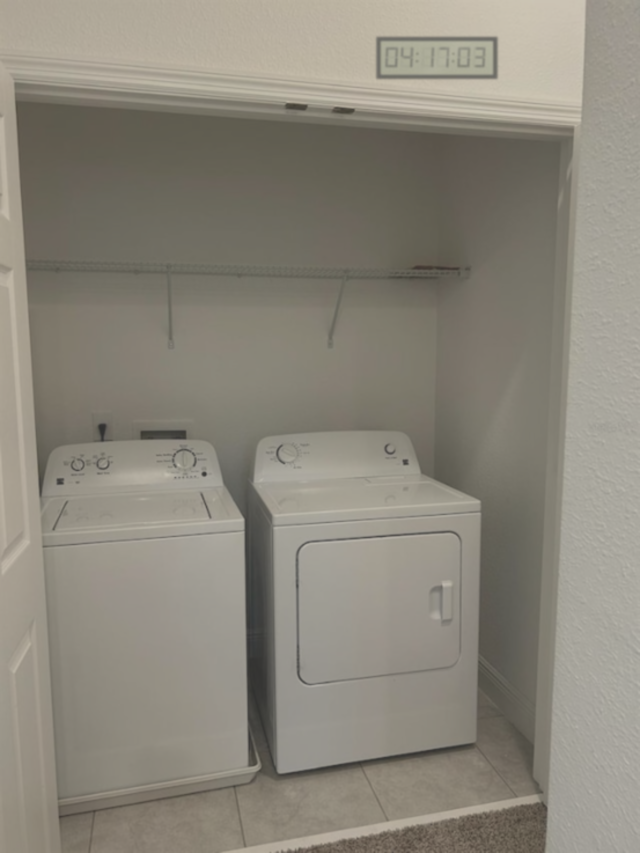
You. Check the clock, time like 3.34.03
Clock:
4.17.03
